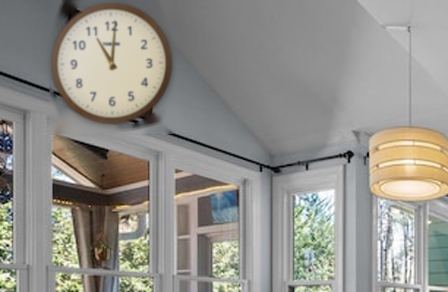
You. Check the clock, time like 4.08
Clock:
11.01
